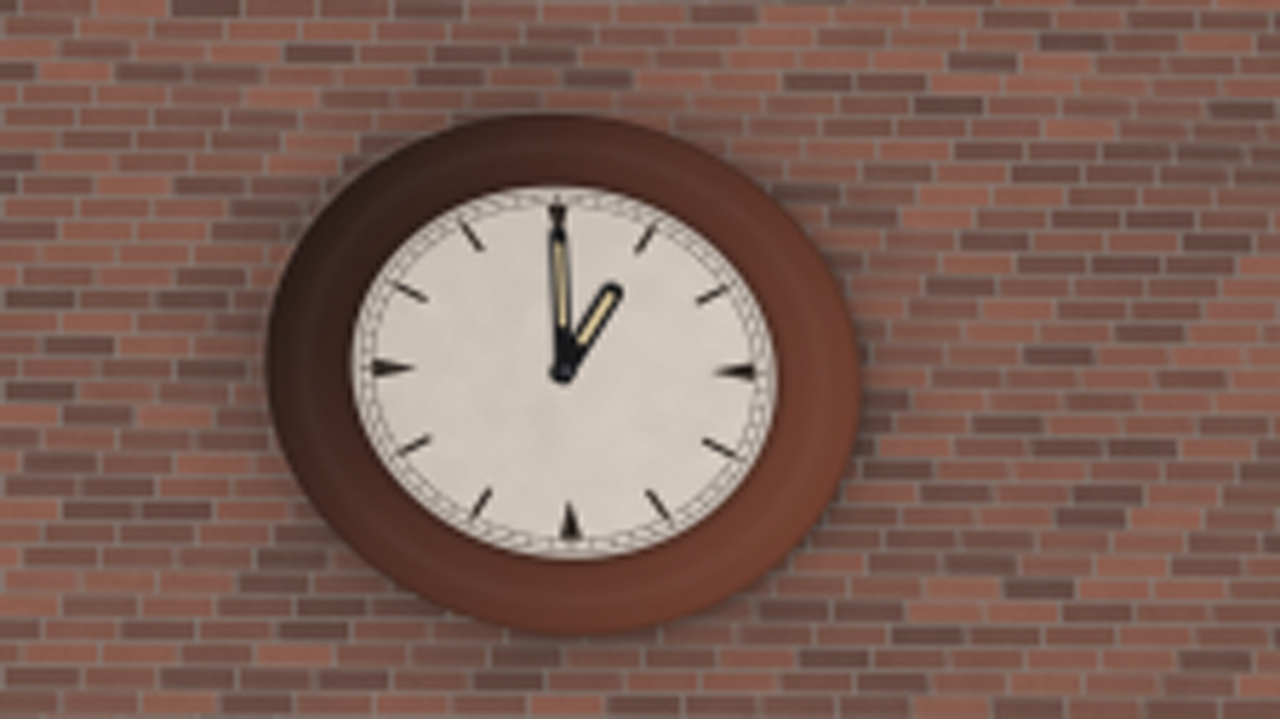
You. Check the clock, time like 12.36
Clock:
1.00
